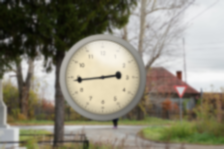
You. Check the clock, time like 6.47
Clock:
2.44
